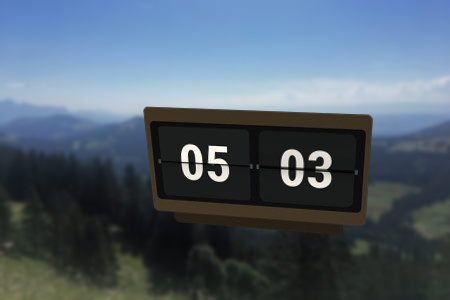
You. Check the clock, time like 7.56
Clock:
5.03
